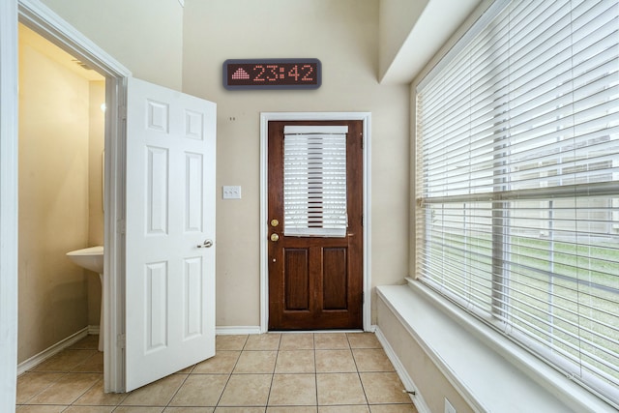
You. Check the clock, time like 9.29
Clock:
23.42
